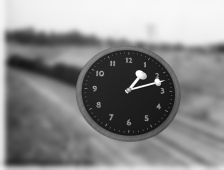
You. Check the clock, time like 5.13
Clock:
1.12
